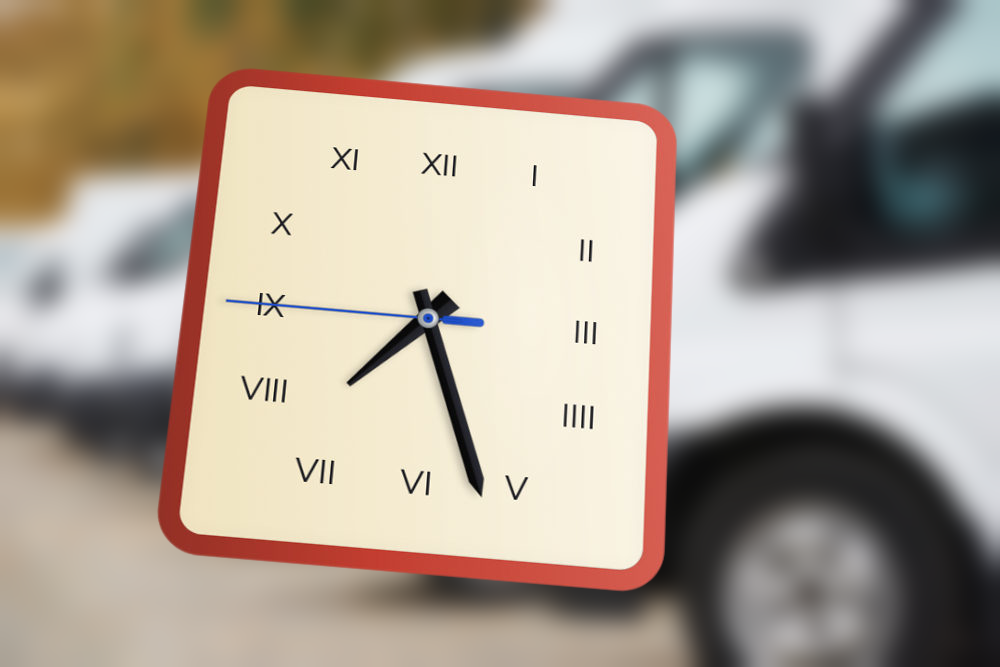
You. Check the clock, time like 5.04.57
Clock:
7.26.45
